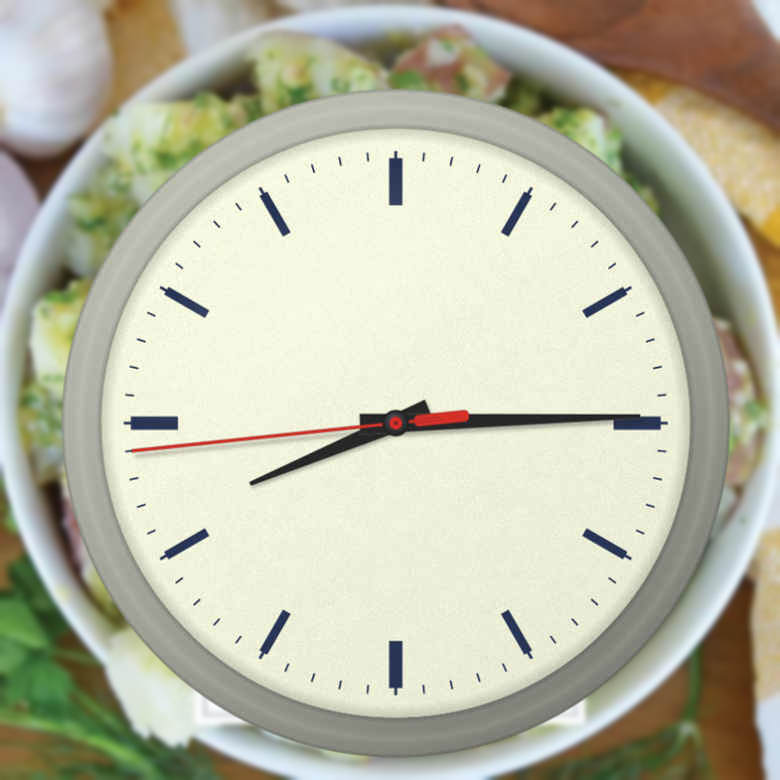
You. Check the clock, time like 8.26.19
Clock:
8.14.44
